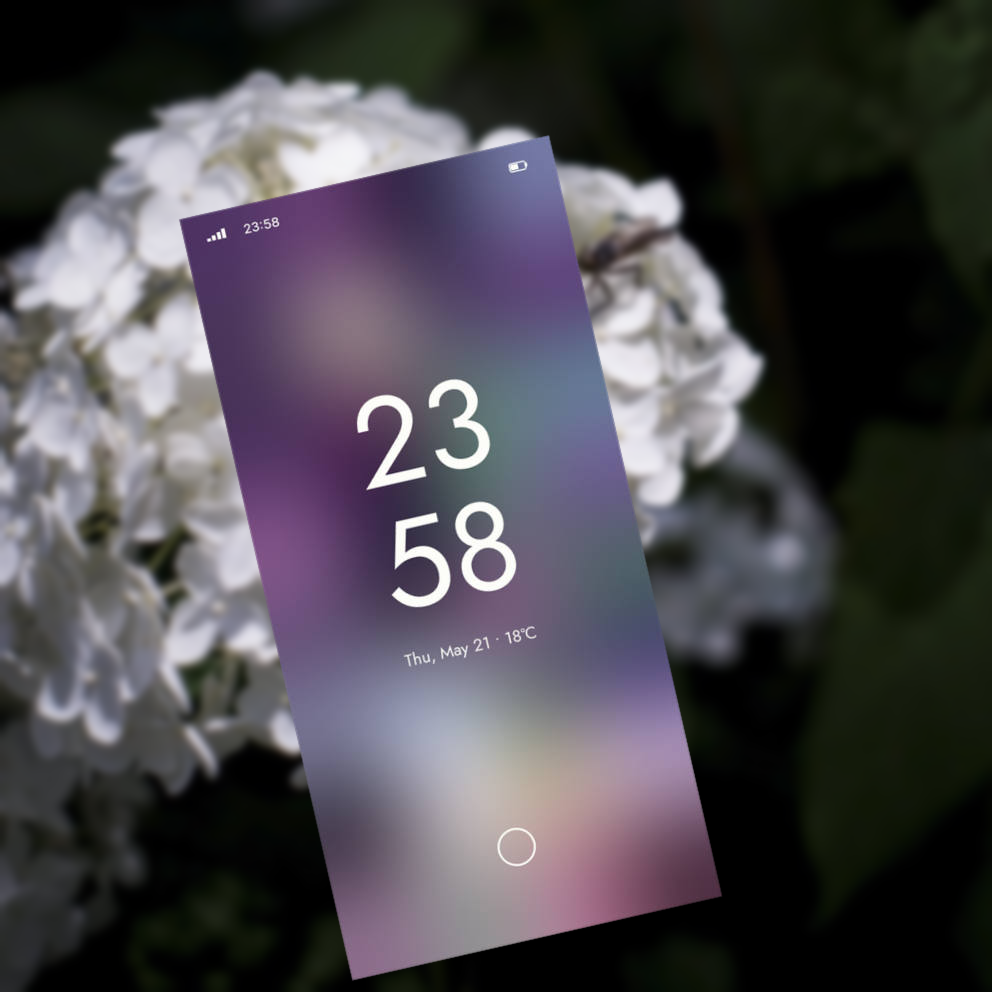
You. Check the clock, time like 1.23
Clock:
23.58
